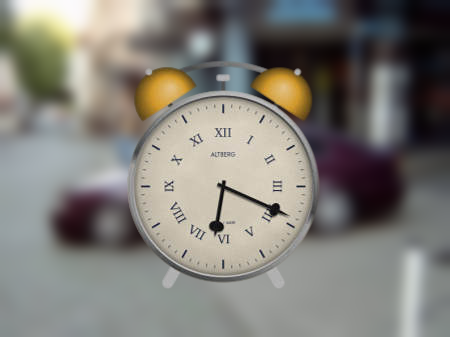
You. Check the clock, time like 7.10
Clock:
6.19
